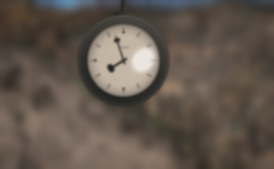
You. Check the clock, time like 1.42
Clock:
7.57
